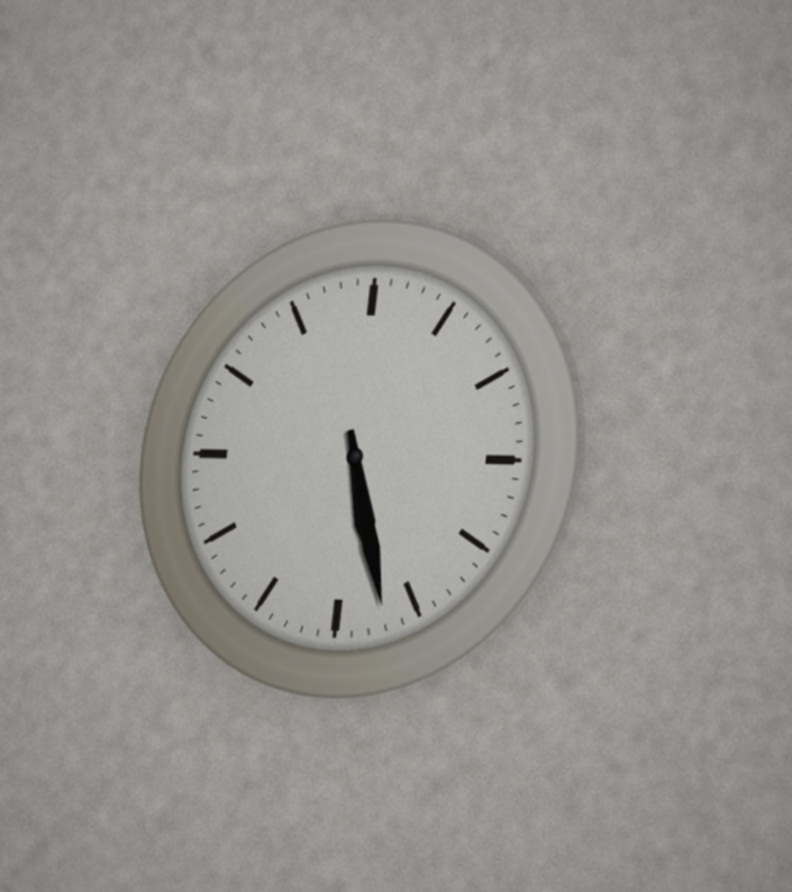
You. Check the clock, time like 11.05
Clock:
5.27
